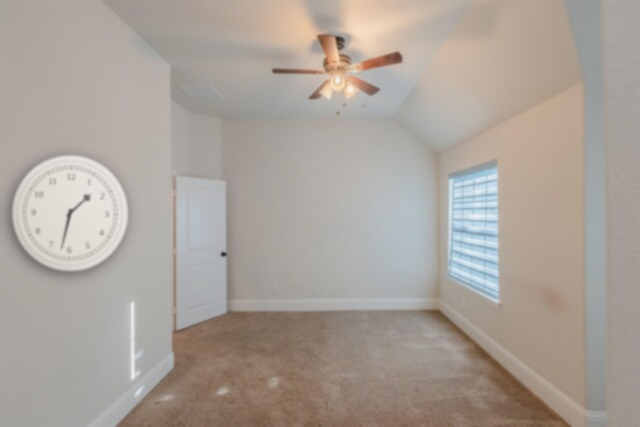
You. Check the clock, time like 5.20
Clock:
1.32
